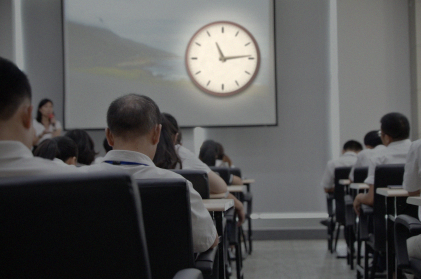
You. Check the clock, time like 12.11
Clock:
11.14
